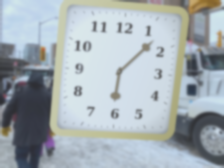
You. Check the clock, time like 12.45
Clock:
6.07
